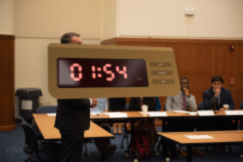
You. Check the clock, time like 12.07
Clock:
1.54
